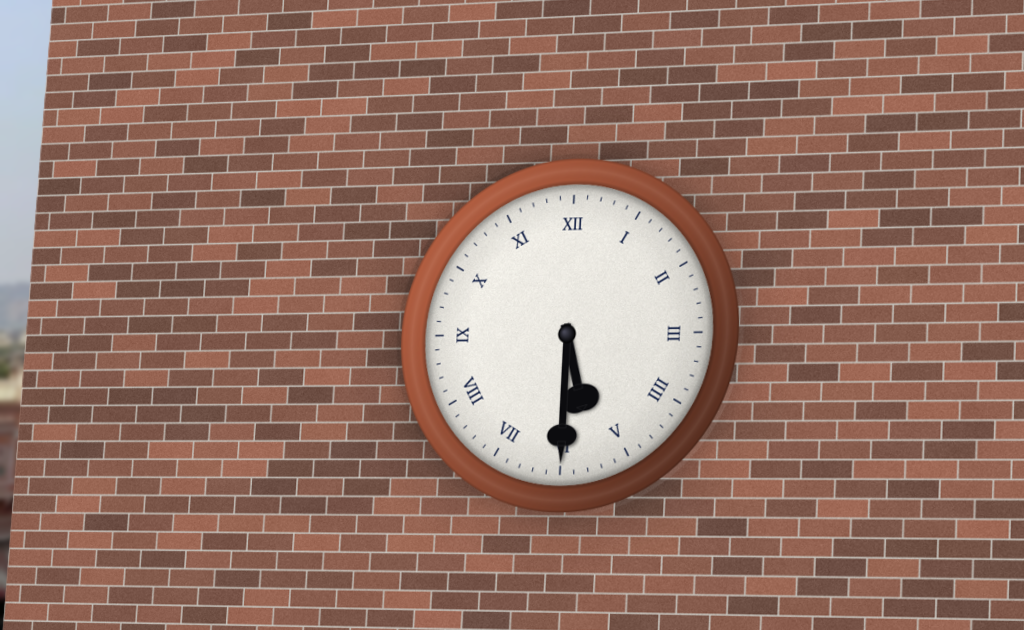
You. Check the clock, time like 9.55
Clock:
5.30
